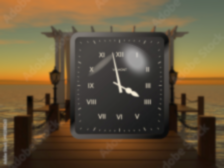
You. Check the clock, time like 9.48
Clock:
3.58
